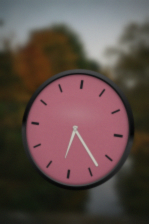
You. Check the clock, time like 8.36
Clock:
6.23
